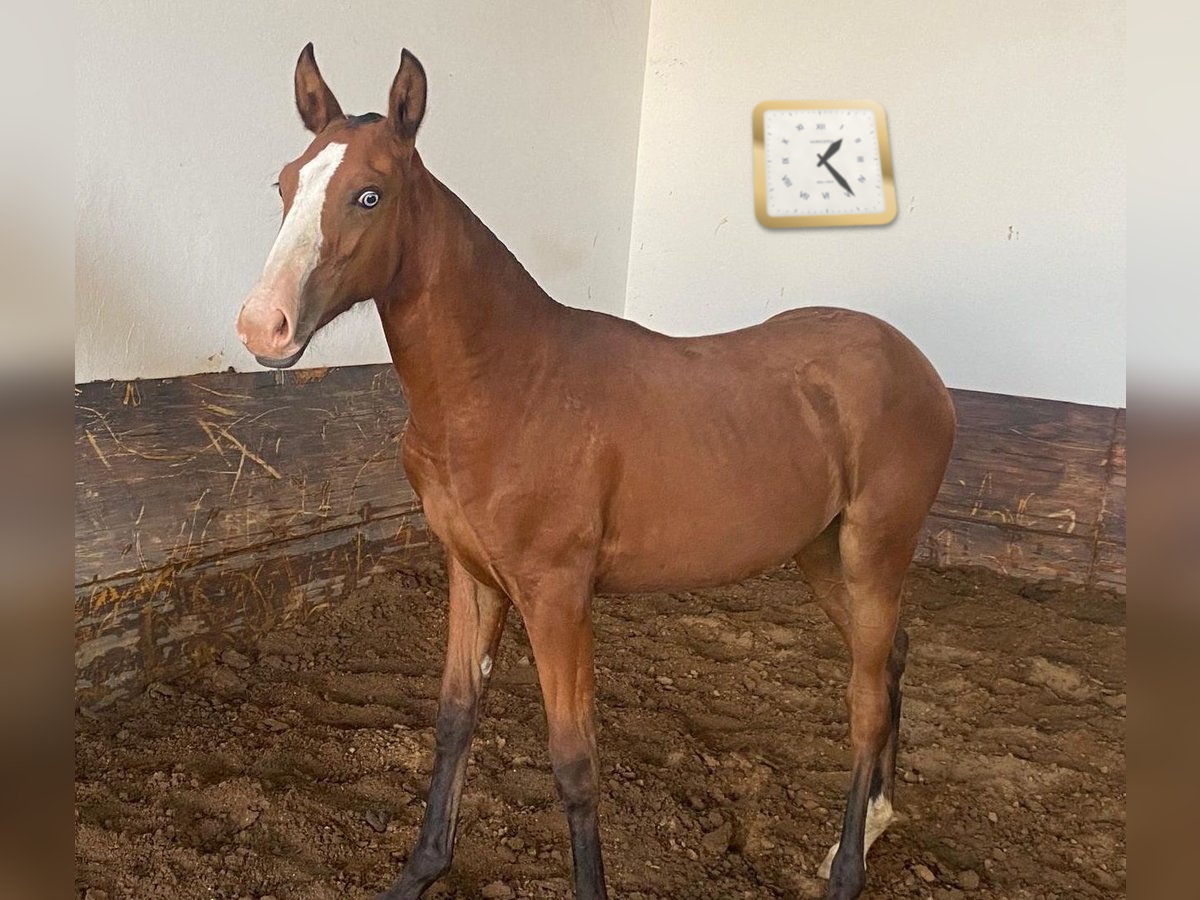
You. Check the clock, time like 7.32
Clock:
1.24
